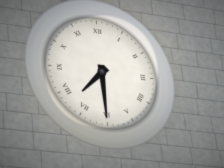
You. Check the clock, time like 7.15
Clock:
7.30
